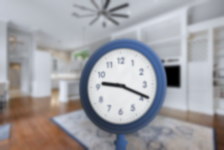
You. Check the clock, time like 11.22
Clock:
9.19
